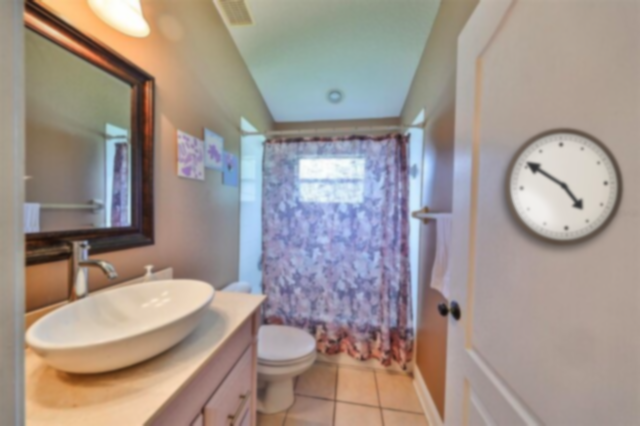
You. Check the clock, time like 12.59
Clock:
4.51
